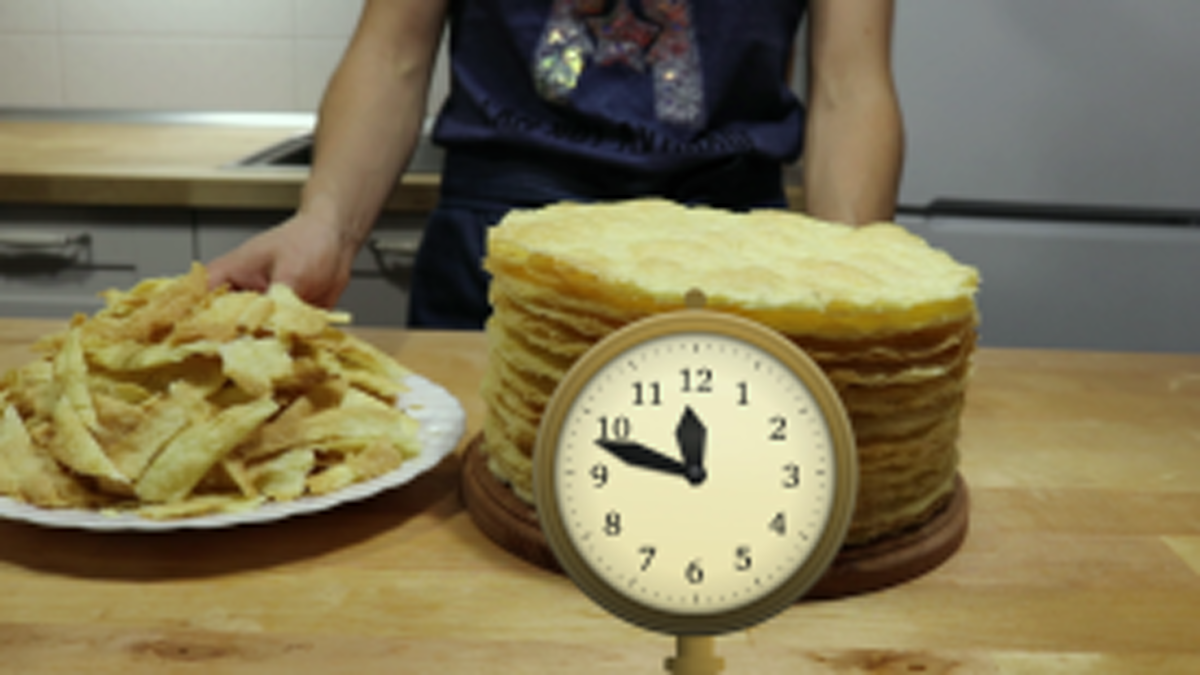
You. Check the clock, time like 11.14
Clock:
11.48
